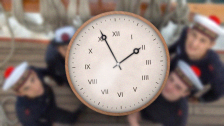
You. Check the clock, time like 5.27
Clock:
1.56
